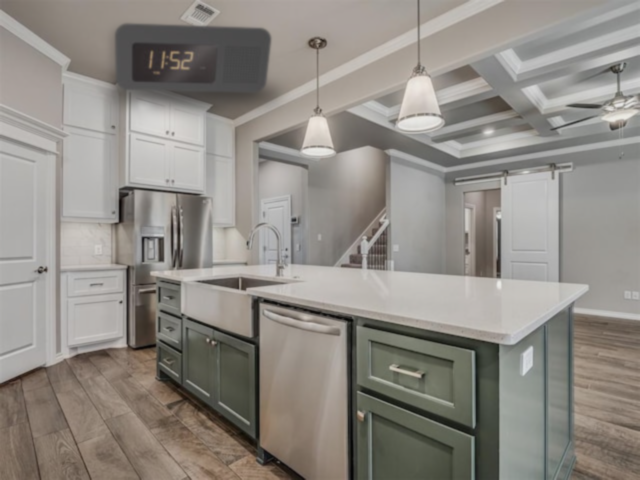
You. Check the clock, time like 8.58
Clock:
11.52
